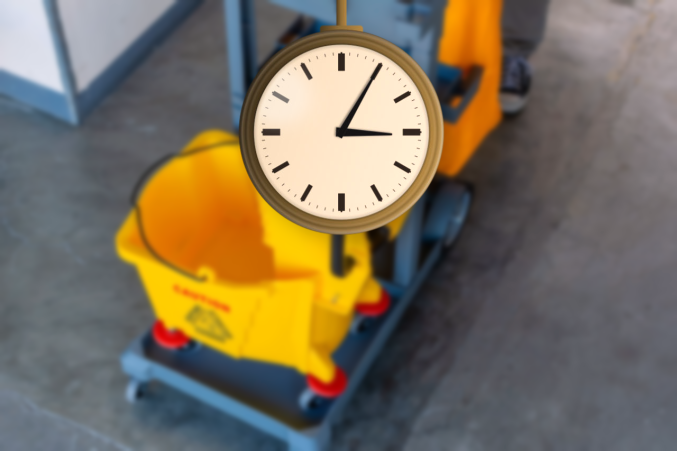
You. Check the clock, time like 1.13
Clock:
3.05
